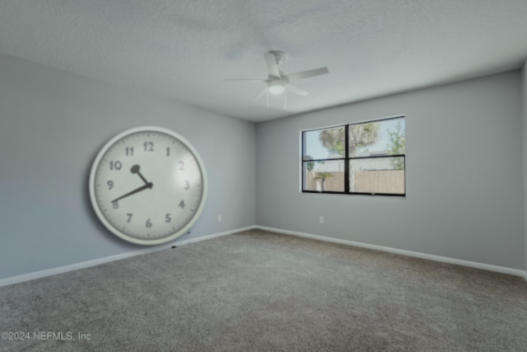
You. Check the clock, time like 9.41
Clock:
10.41
